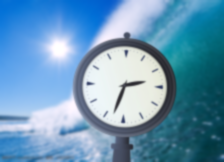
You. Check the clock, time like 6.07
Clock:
2.33
